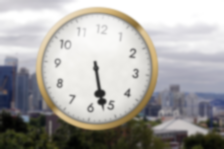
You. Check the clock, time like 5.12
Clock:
5.27
